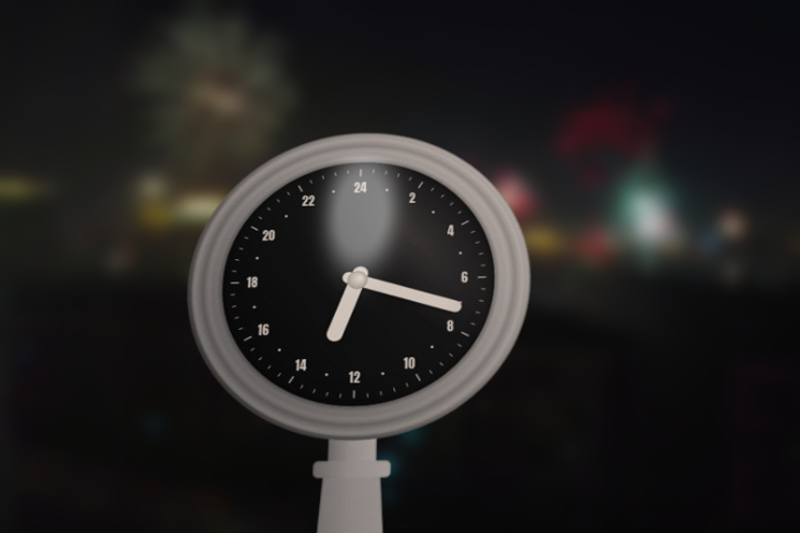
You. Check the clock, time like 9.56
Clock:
13.18
